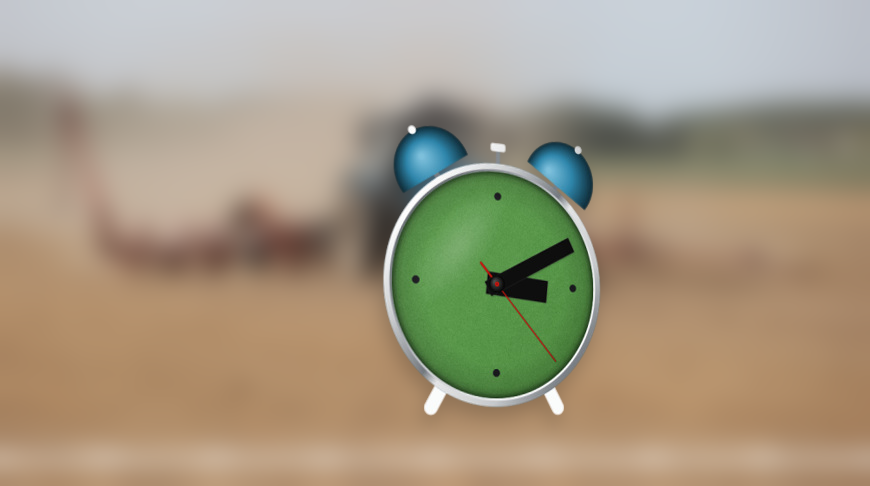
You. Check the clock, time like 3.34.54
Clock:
3.10.23
